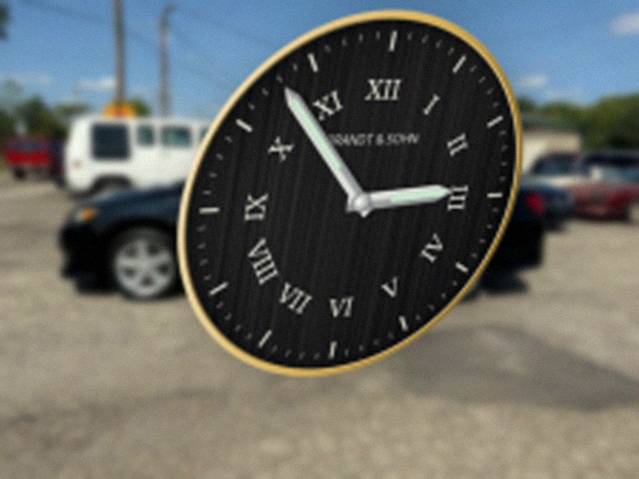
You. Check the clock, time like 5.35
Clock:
2.53
